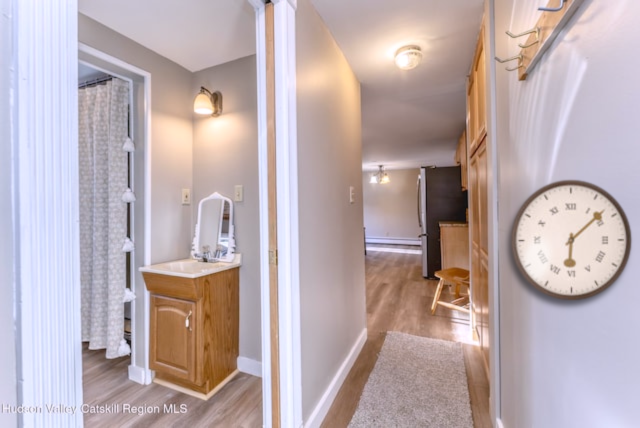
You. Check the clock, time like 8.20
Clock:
6.08
